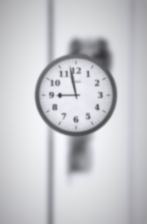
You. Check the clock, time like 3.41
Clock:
8.58
